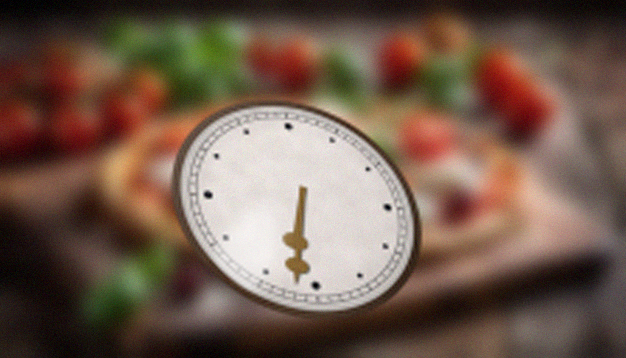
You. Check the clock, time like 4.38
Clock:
6.32
